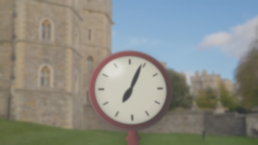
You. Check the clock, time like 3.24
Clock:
7.04
